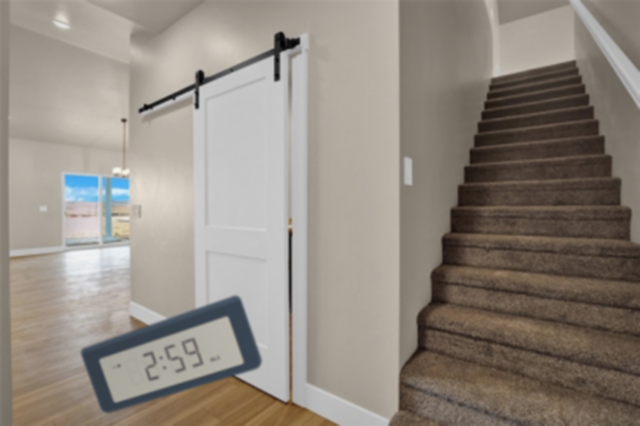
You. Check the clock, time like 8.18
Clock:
2.59
